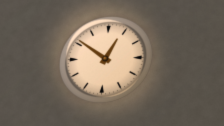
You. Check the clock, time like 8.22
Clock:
12.51
